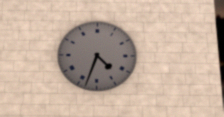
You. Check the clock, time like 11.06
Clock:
4.33
